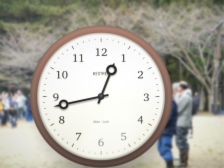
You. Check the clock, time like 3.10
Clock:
12.43
